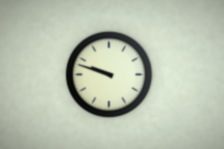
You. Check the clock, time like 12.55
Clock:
9.48
